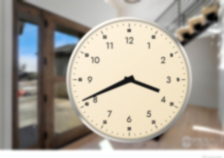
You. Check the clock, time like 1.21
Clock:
3.41
